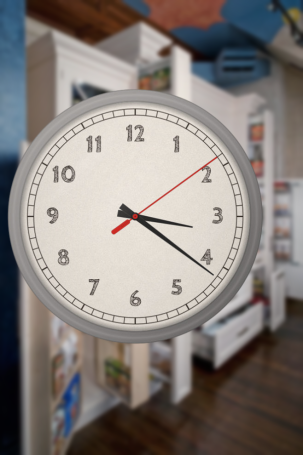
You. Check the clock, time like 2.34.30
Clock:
3.21.09
